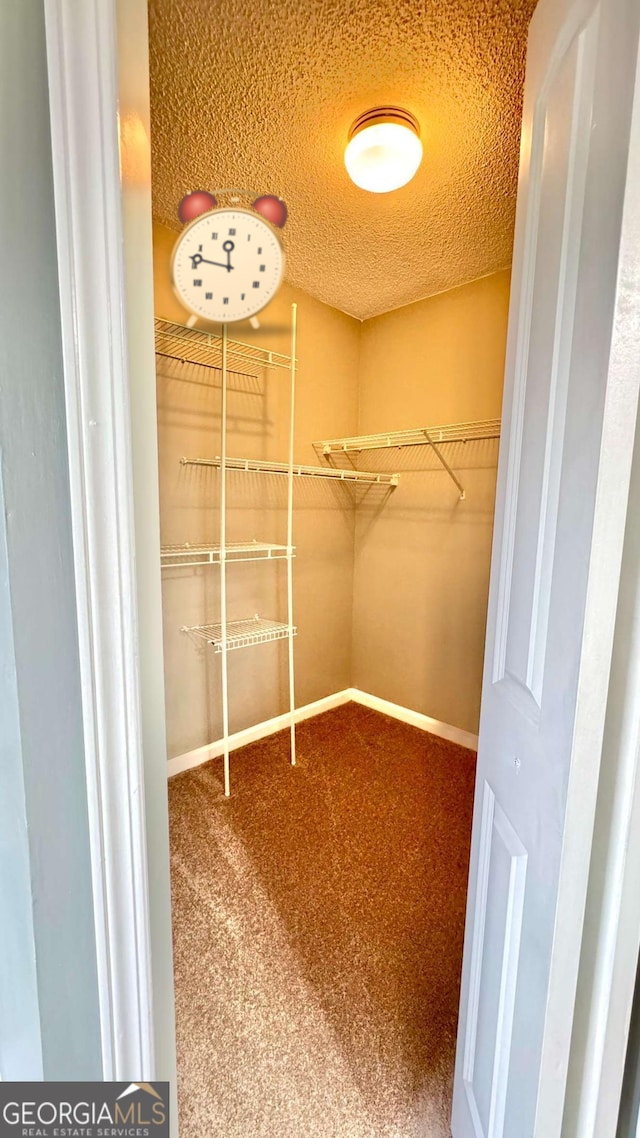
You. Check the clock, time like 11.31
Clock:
11.47
